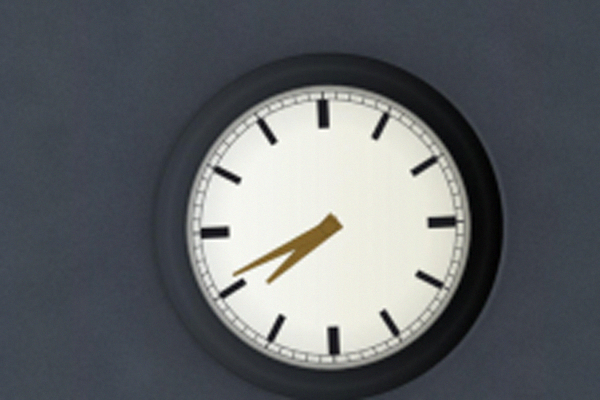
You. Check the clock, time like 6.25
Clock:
7.41
